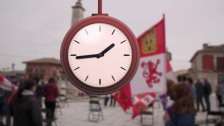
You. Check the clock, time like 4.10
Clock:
1.44
